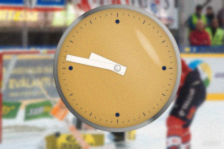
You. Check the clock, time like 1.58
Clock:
9.47
